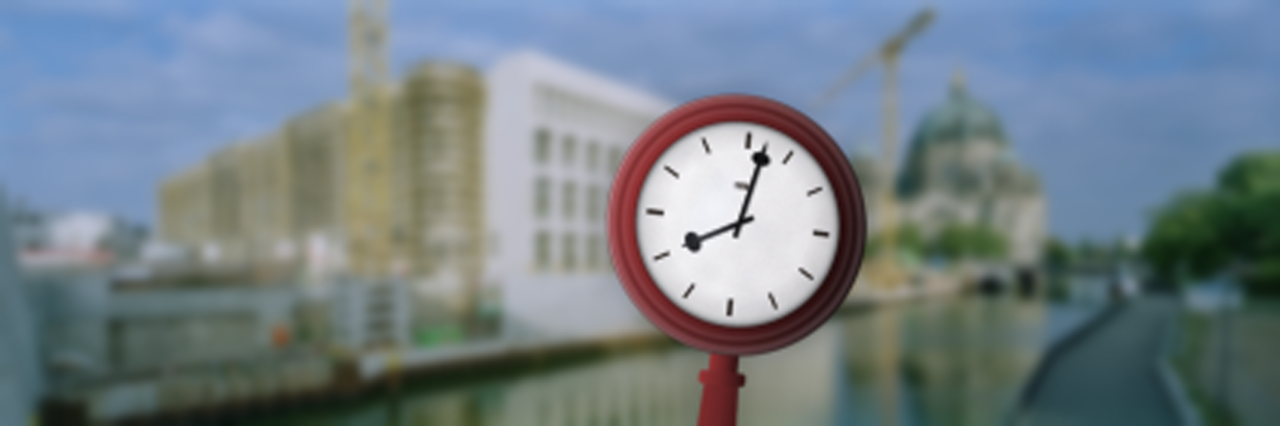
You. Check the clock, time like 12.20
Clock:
8.02
